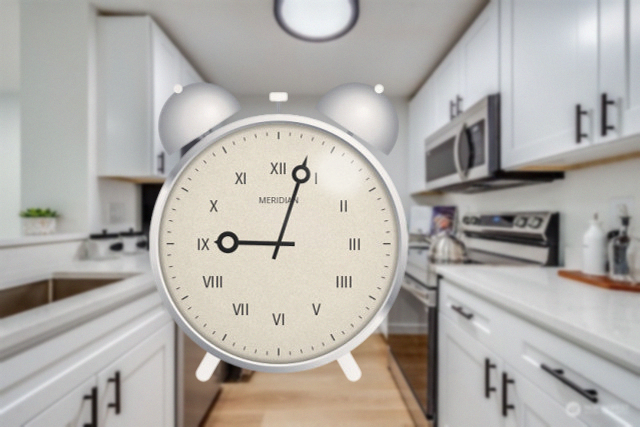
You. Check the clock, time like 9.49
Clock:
9.03
